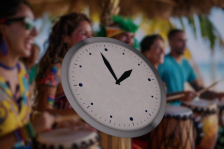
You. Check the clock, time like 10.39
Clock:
1.58
